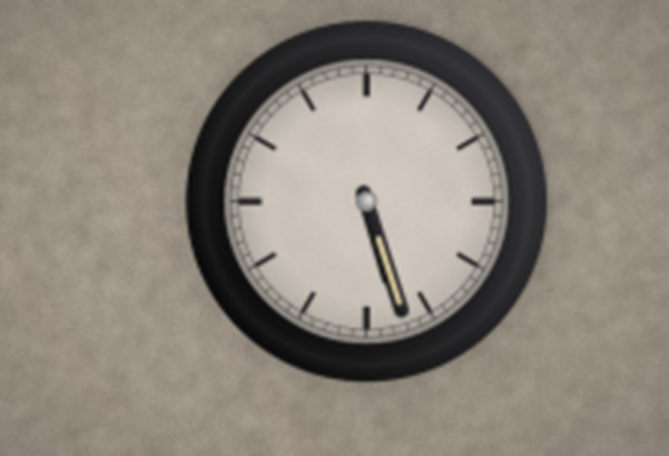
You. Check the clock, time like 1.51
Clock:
5.27
